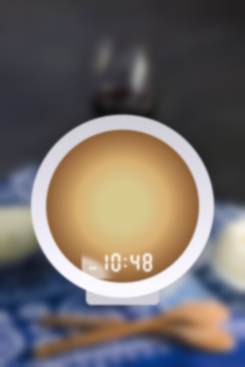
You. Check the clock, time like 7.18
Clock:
10.48
